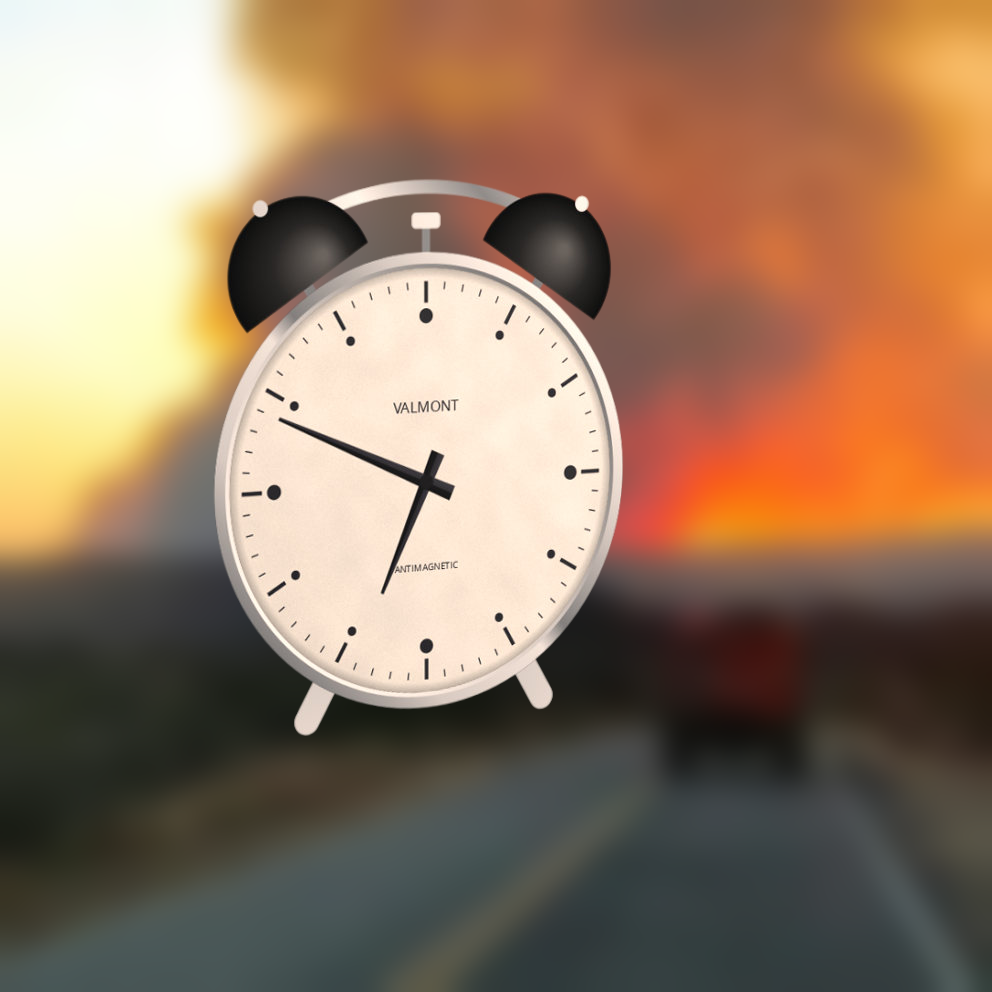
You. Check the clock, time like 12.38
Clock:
6.49
